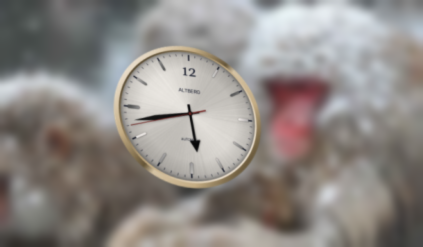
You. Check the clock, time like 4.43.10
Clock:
5.42.42
